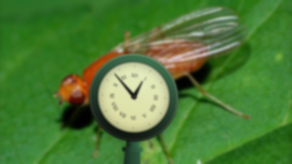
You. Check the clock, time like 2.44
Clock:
12.53
